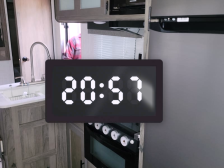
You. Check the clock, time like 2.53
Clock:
20.57
